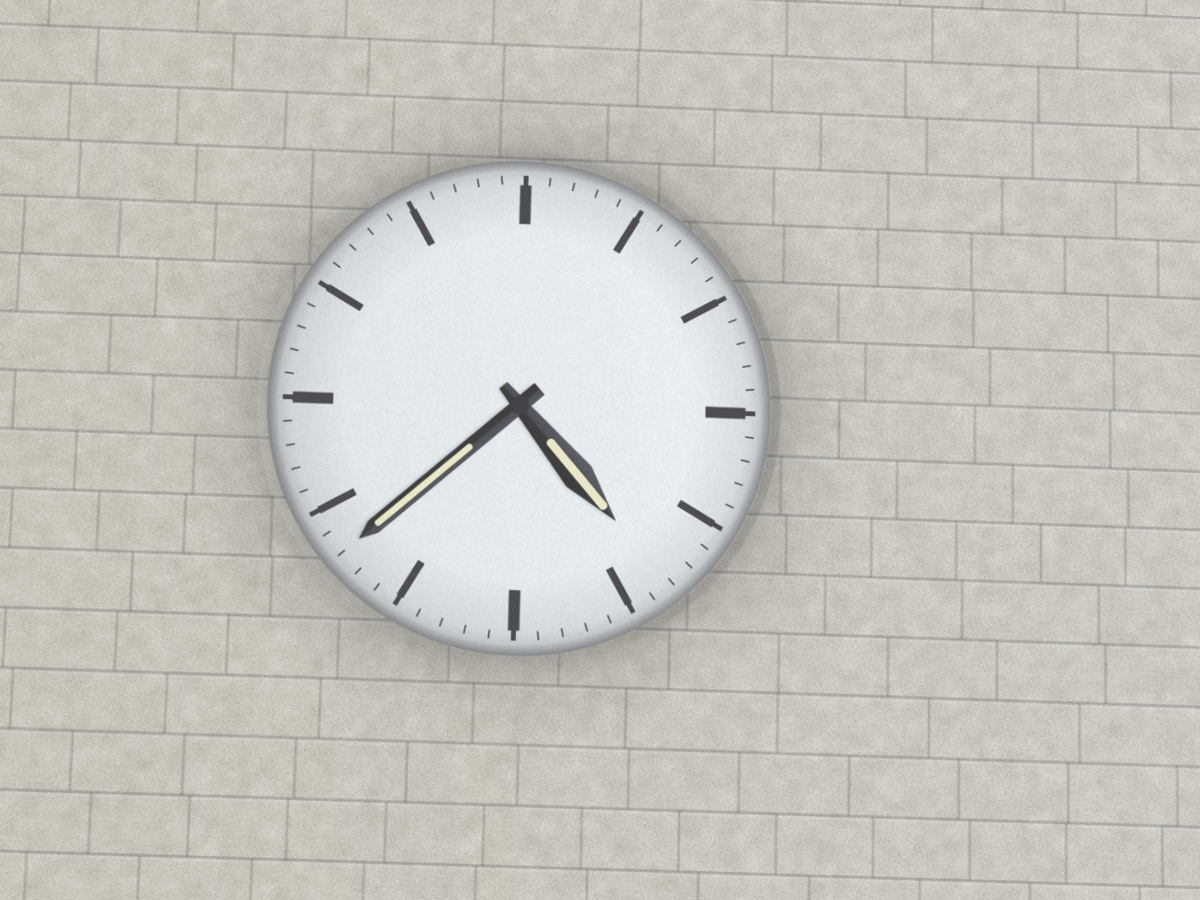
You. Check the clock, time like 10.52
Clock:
4.38
